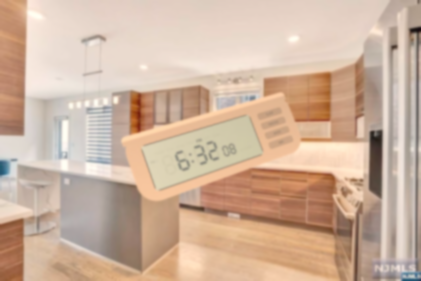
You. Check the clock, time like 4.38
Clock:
6.32
